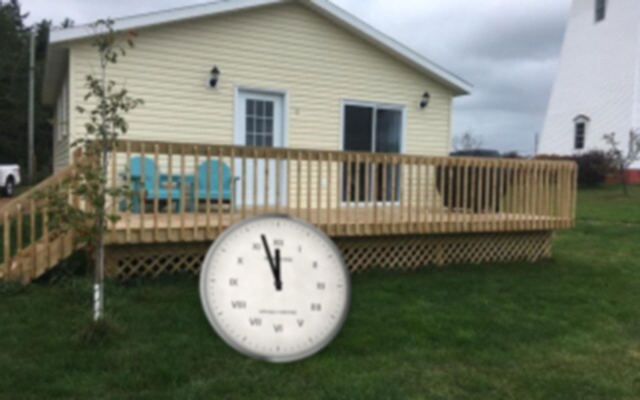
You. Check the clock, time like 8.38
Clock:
11.57
